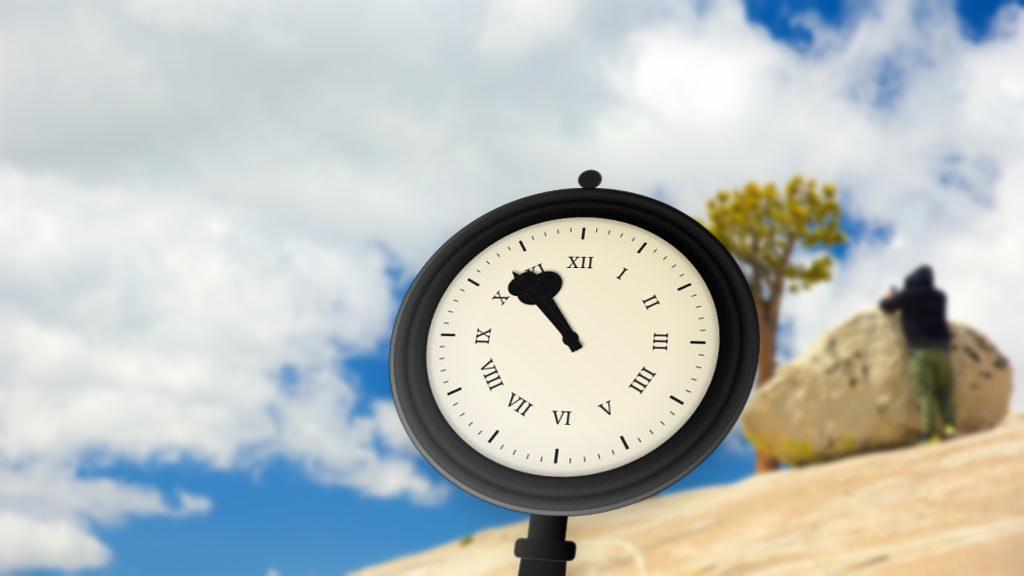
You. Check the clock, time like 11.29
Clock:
10.53
